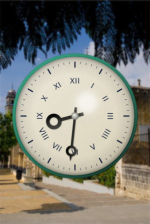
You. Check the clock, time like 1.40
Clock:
8.31
